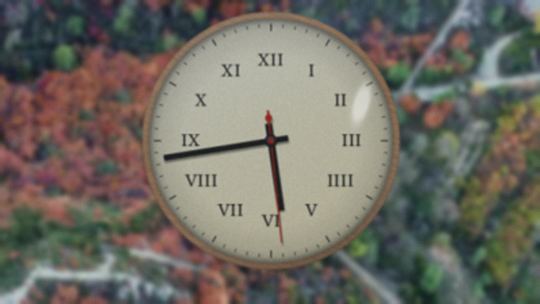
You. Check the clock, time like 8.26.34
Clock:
5.43.29
